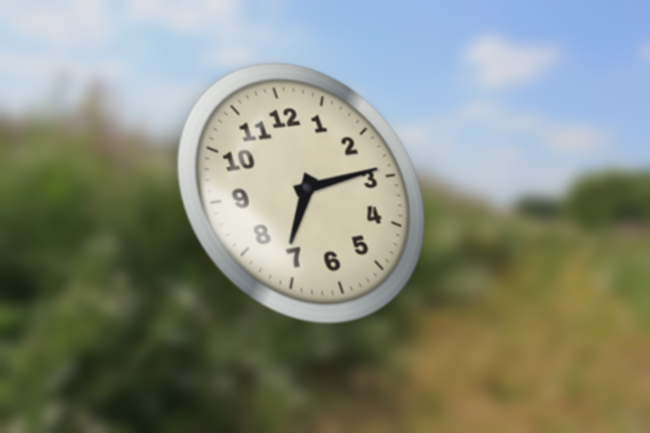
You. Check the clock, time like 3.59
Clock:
7.14
